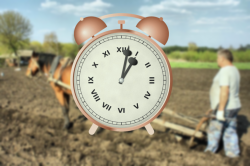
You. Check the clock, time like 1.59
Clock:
1.02
